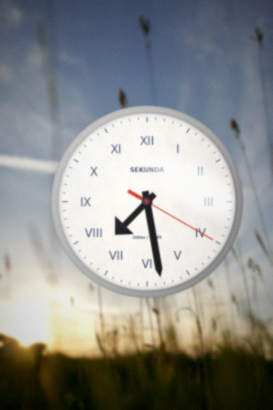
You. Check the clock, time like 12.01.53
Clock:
7.28.20
